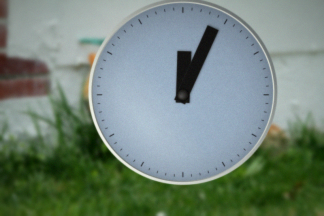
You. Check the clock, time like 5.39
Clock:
12.04
